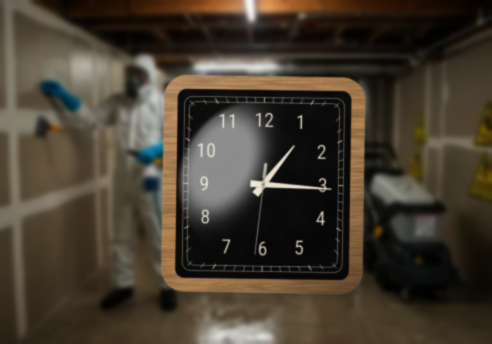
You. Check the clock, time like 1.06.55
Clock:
1.15.31
